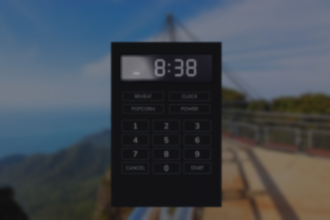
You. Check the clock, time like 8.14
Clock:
8.38
